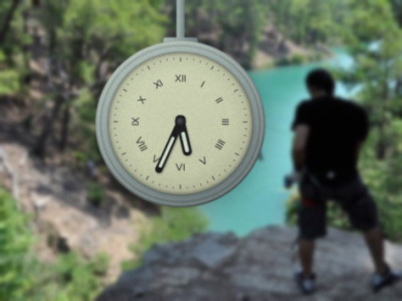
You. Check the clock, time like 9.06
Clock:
5.34
